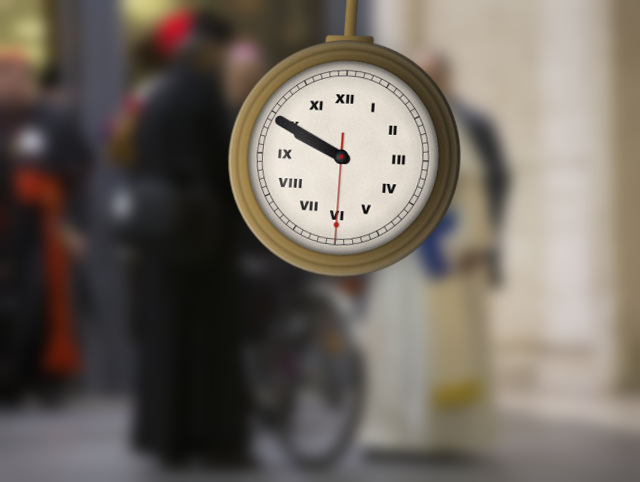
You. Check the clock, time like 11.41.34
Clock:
9.49.30
